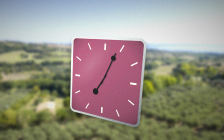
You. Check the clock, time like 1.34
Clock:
7.04
